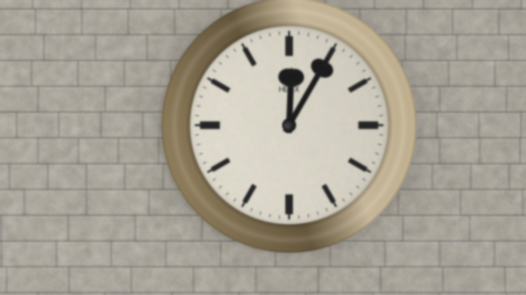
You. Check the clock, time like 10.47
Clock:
12.05
